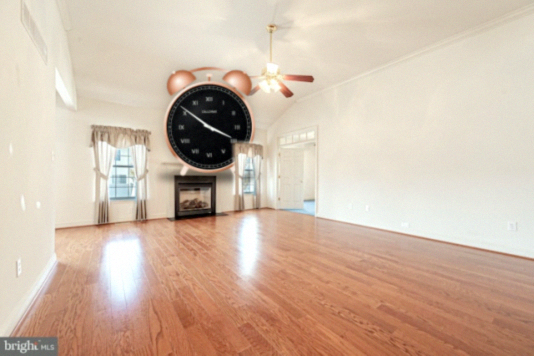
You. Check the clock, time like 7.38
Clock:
3.51
